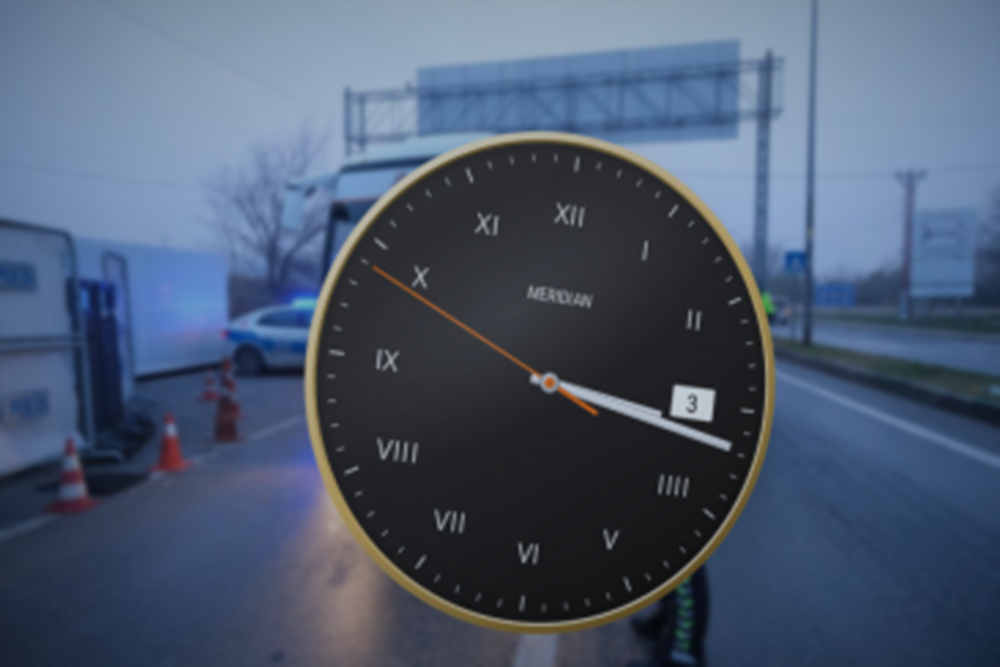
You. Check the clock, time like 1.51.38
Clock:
3.16.49
